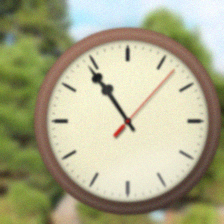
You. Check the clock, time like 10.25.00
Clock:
10.54.07
